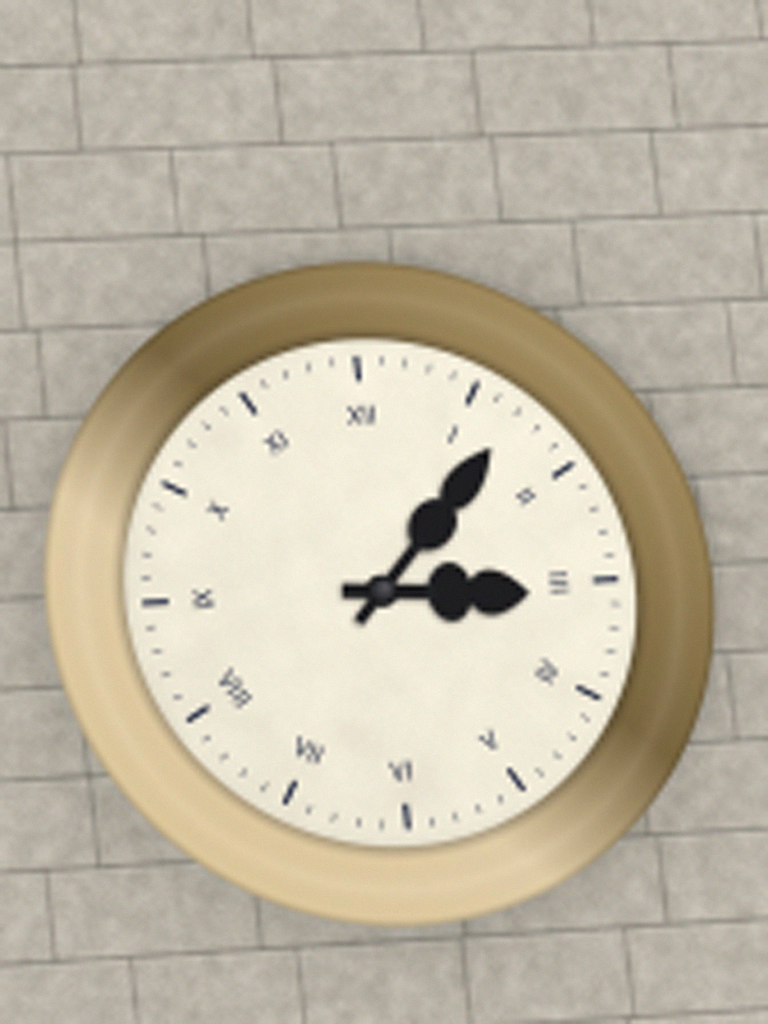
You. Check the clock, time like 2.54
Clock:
3.07
